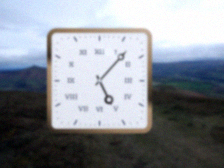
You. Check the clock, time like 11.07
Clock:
5.07
